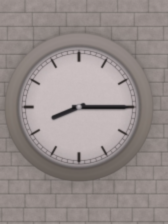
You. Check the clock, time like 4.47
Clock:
8.15
